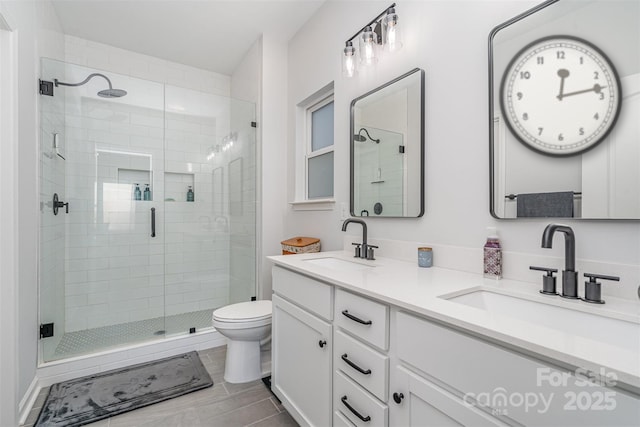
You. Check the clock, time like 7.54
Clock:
12.13
